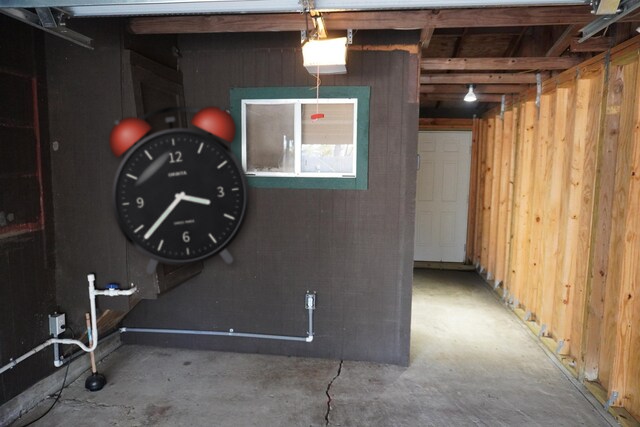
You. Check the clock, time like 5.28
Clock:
3.38
